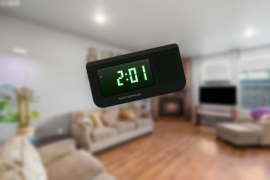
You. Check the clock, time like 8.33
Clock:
2.01
